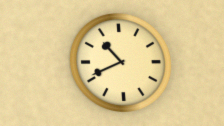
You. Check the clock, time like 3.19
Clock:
10.41
